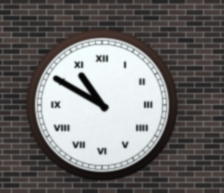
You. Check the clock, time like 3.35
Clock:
10.50
